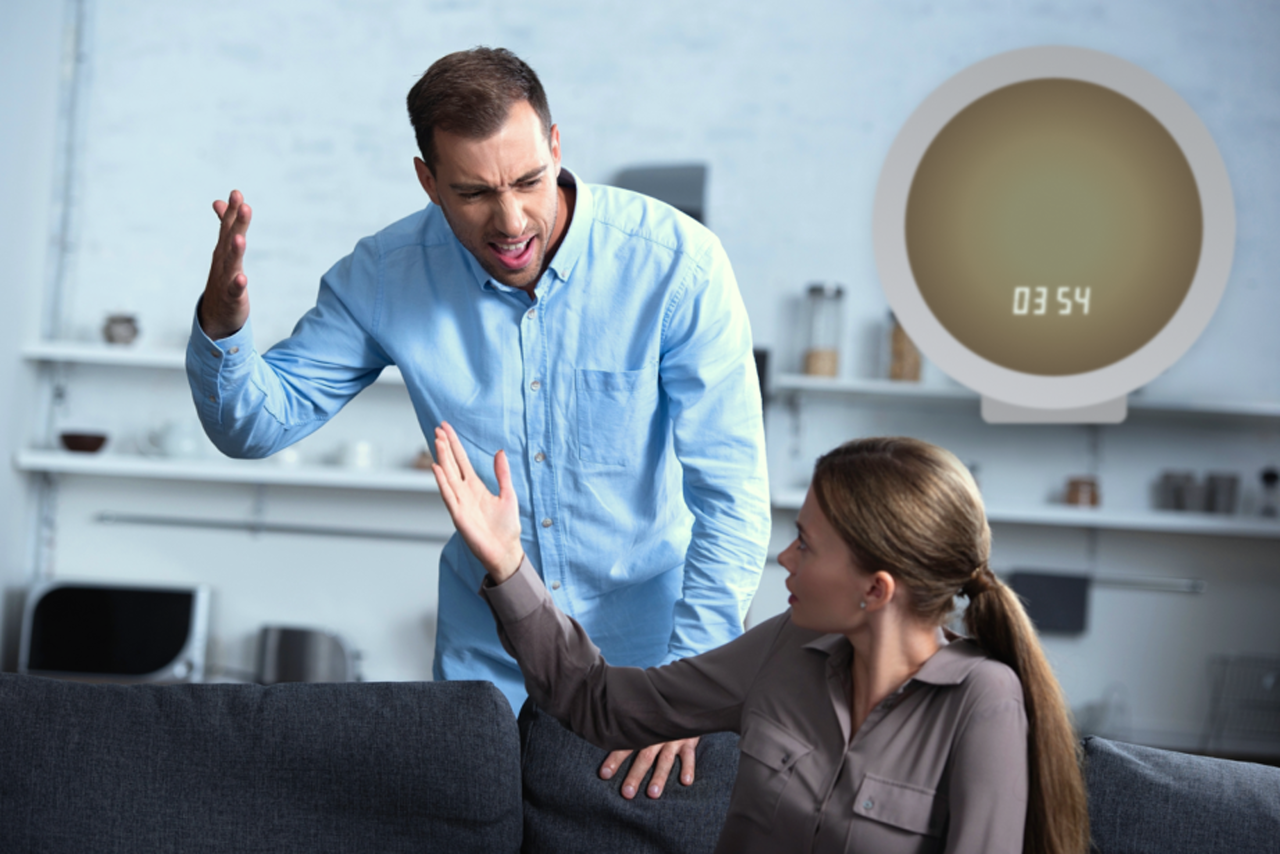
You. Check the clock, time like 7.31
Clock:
3.54
